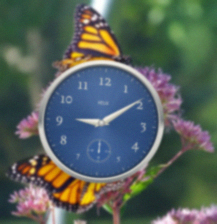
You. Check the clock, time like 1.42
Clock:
9.09
